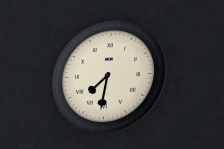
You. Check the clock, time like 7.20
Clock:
7.31
